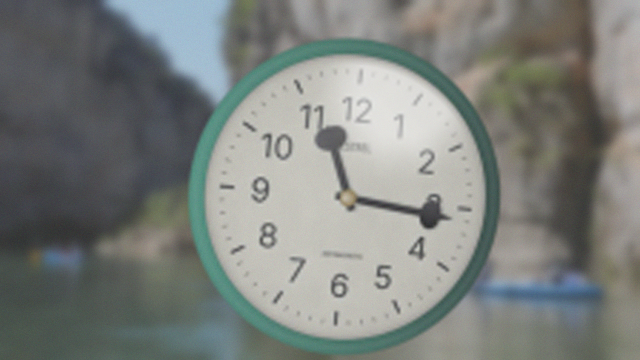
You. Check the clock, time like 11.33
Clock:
11.16
